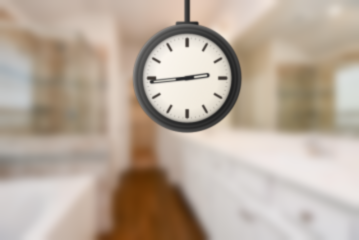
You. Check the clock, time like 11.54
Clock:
2.44
